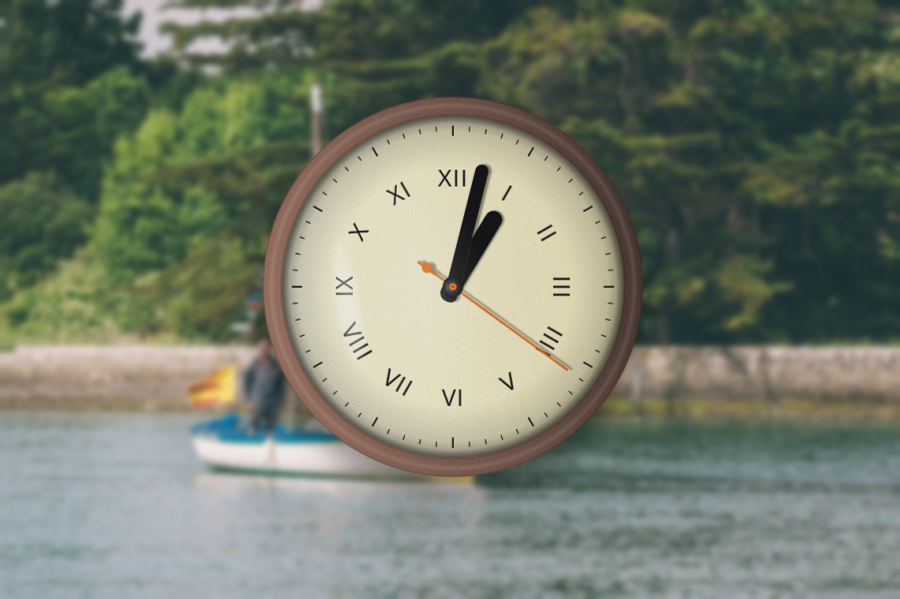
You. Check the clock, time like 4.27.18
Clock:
1.02.21
